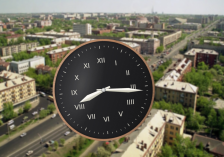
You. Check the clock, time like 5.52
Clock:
8.16
